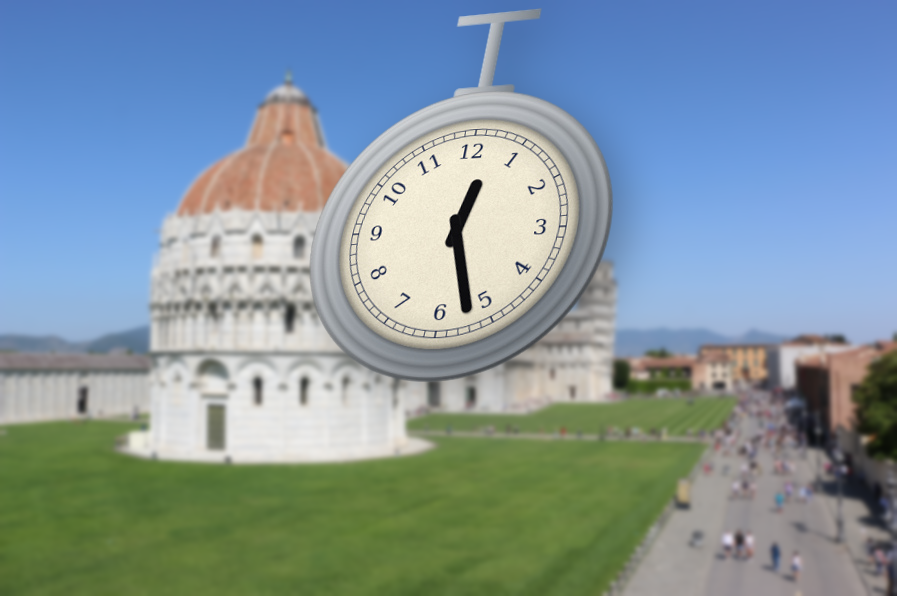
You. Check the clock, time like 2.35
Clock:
12.27
